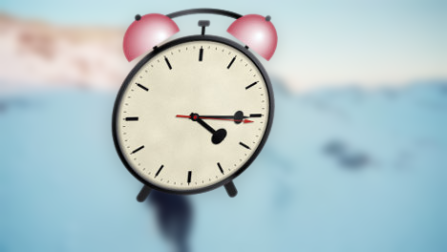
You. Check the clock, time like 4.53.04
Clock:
4.15.16
